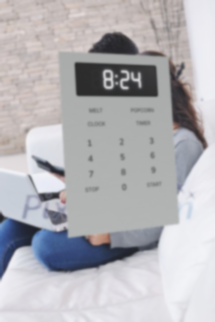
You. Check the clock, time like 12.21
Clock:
8.24
